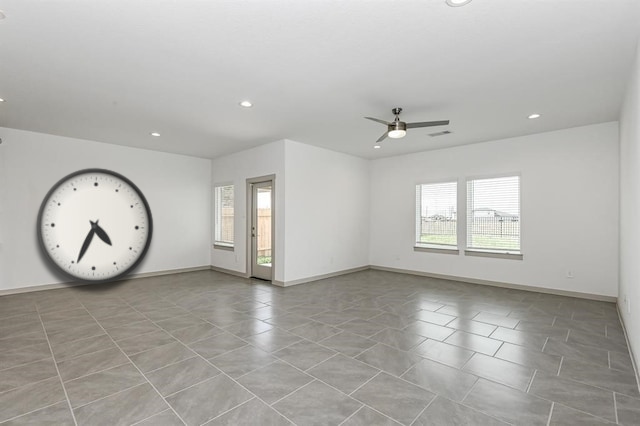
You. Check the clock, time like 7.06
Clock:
4.34
